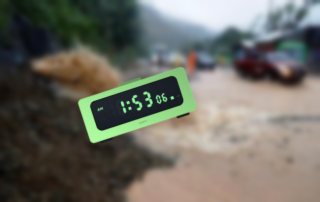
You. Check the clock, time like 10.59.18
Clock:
1.53.06
